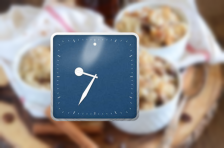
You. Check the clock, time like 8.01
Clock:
9.35
